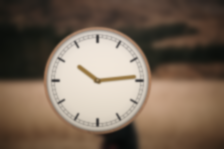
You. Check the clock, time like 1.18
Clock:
10.14
